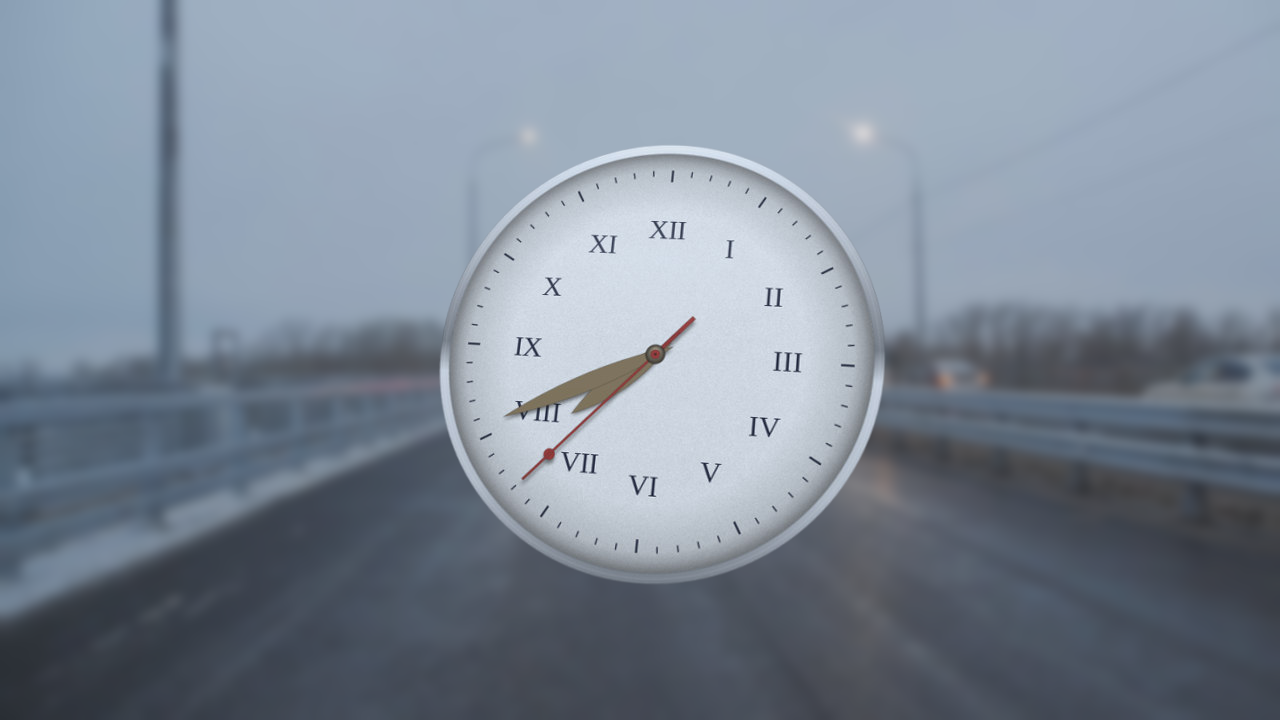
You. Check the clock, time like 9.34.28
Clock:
7.40.37
